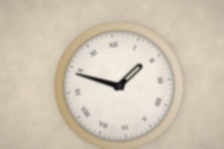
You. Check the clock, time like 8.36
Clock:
1.49
